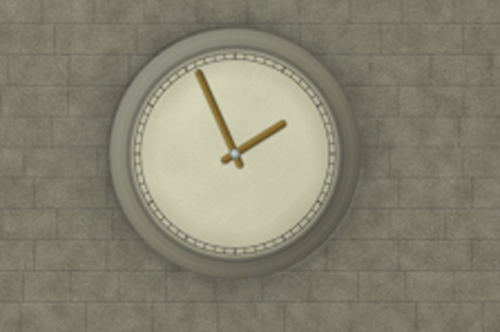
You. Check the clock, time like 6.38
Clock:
1.56
